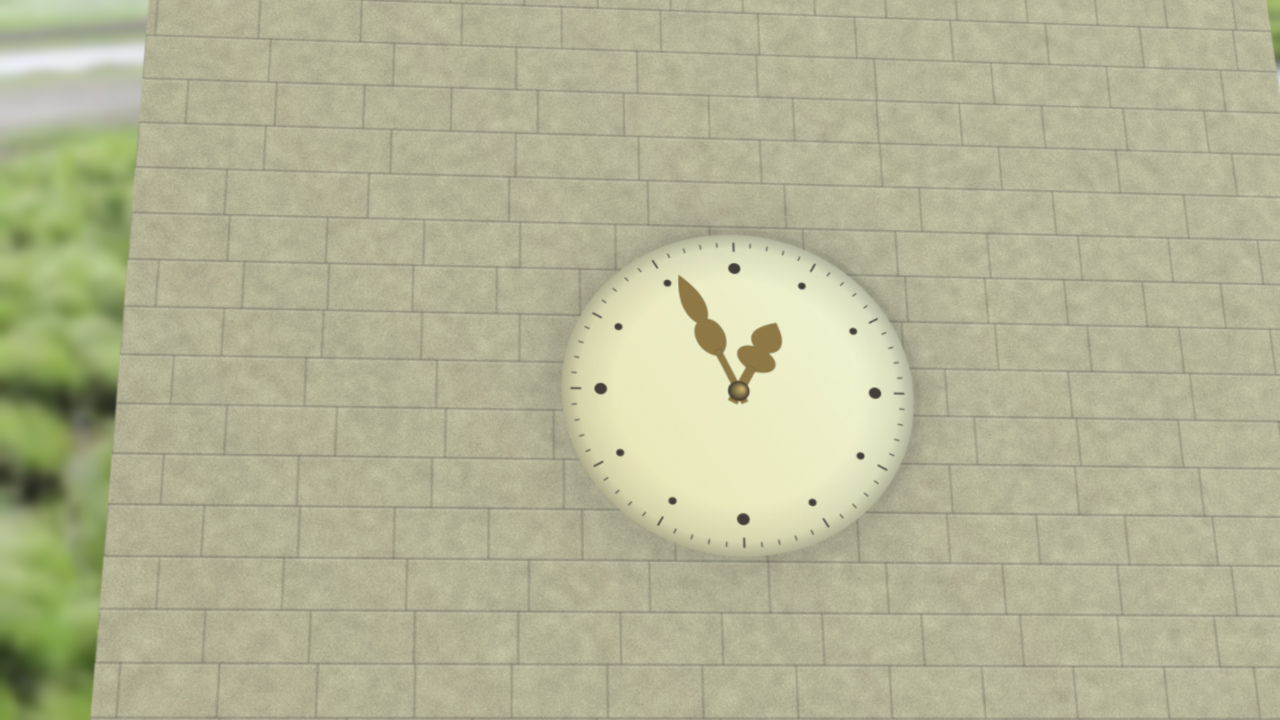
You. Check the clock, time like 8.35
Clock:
12.56
